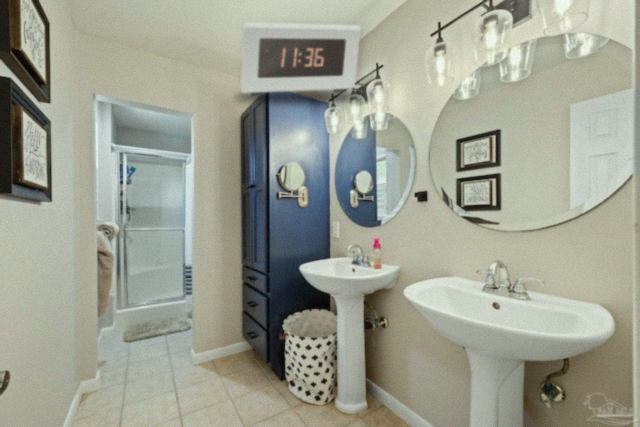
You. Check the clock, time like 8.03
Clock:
11.36
